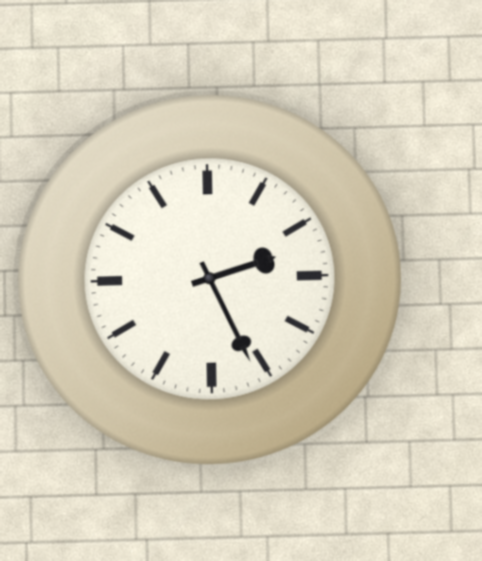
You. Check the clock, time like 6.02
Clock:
2.26
